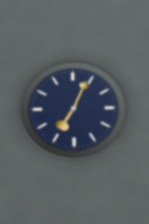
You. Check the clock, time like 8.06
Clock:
7.04
